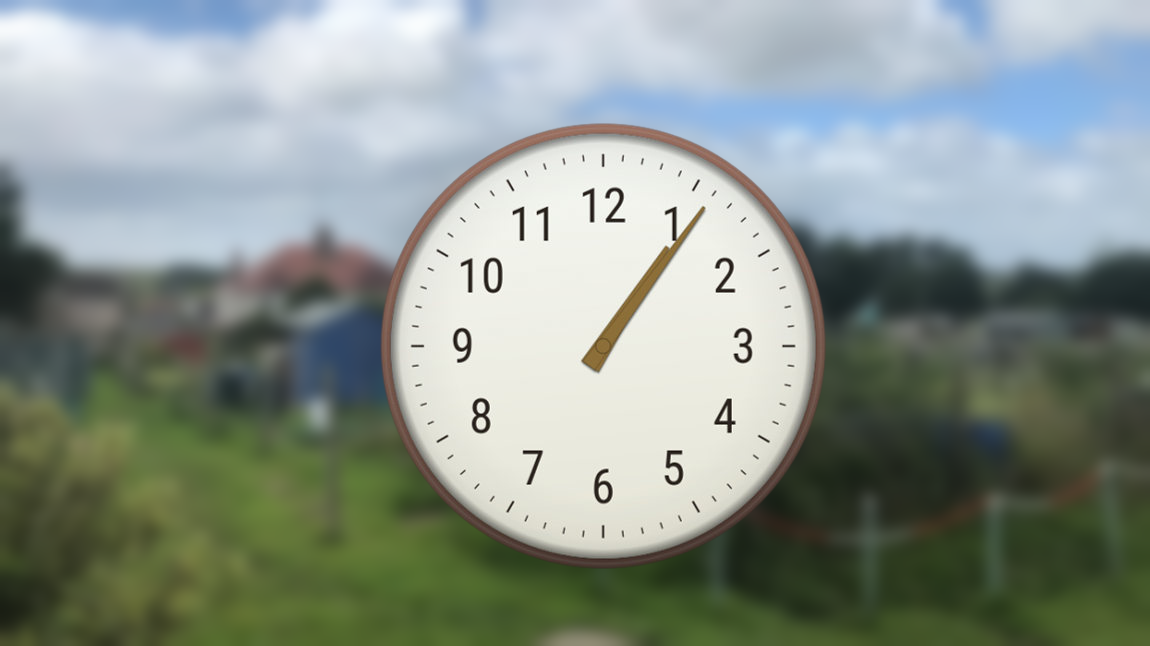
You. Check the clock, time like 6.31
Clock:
1.06
